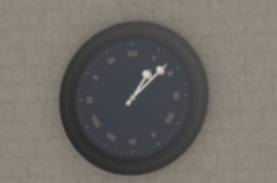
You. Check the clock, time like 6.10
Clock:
1.08
